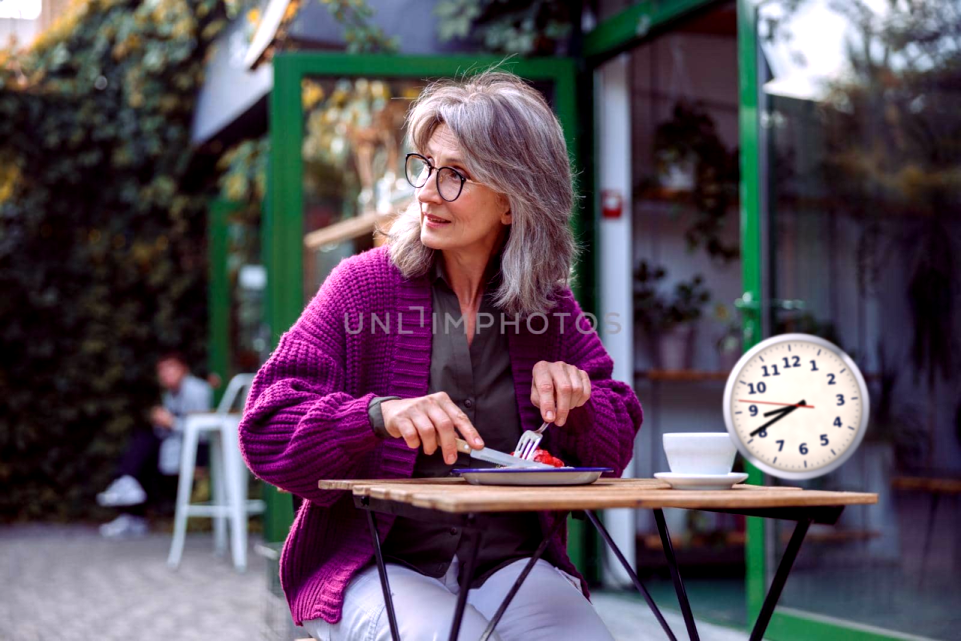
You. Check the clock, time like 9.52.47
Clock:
8.40.47
